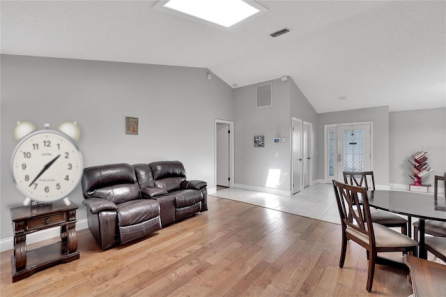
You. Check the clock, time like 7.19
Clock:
1.37
